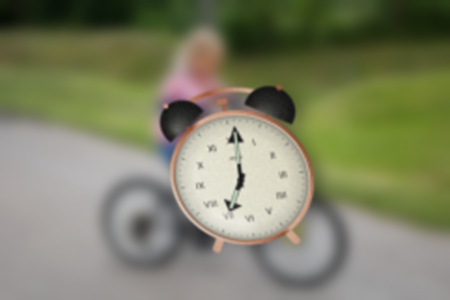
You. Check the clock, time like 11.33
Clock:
7.01
